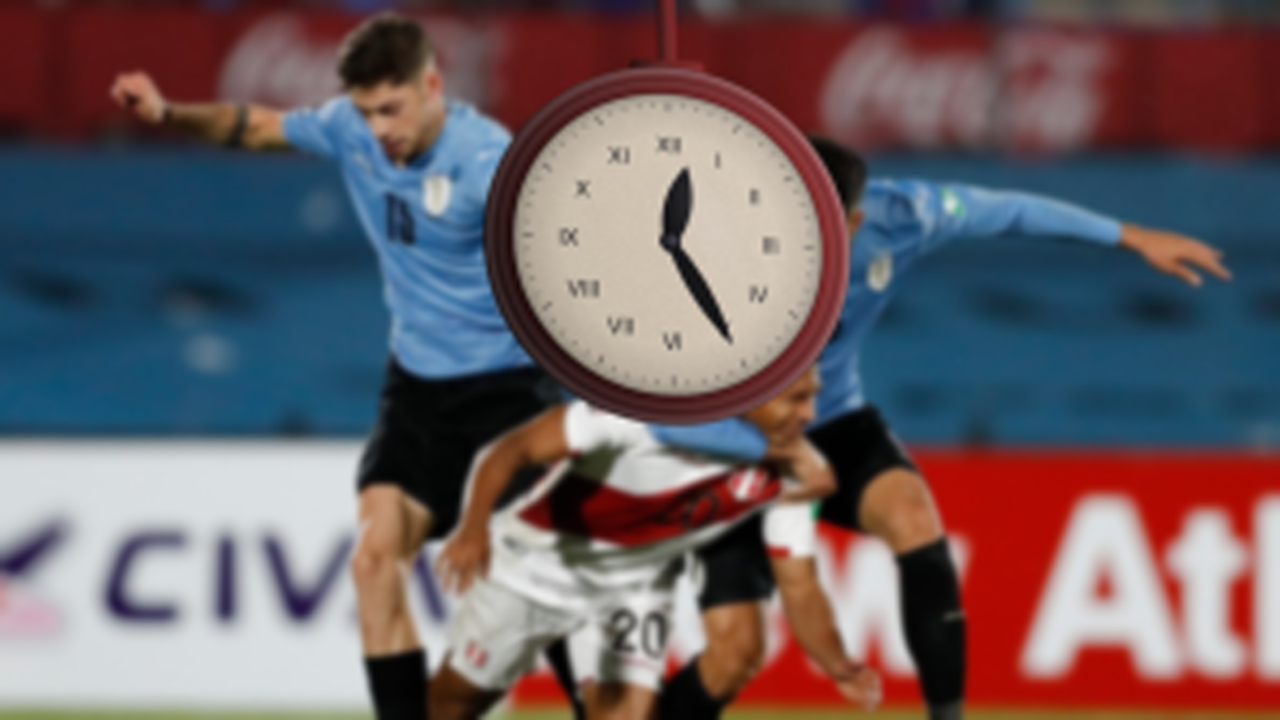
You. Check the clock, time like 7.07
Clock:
12.25
